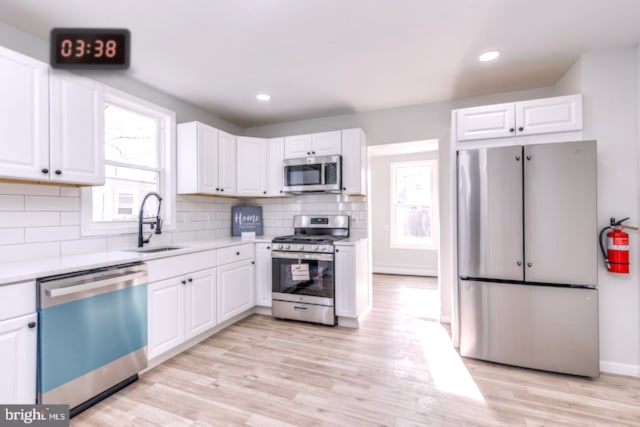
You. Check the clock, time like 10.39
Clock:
3.38
